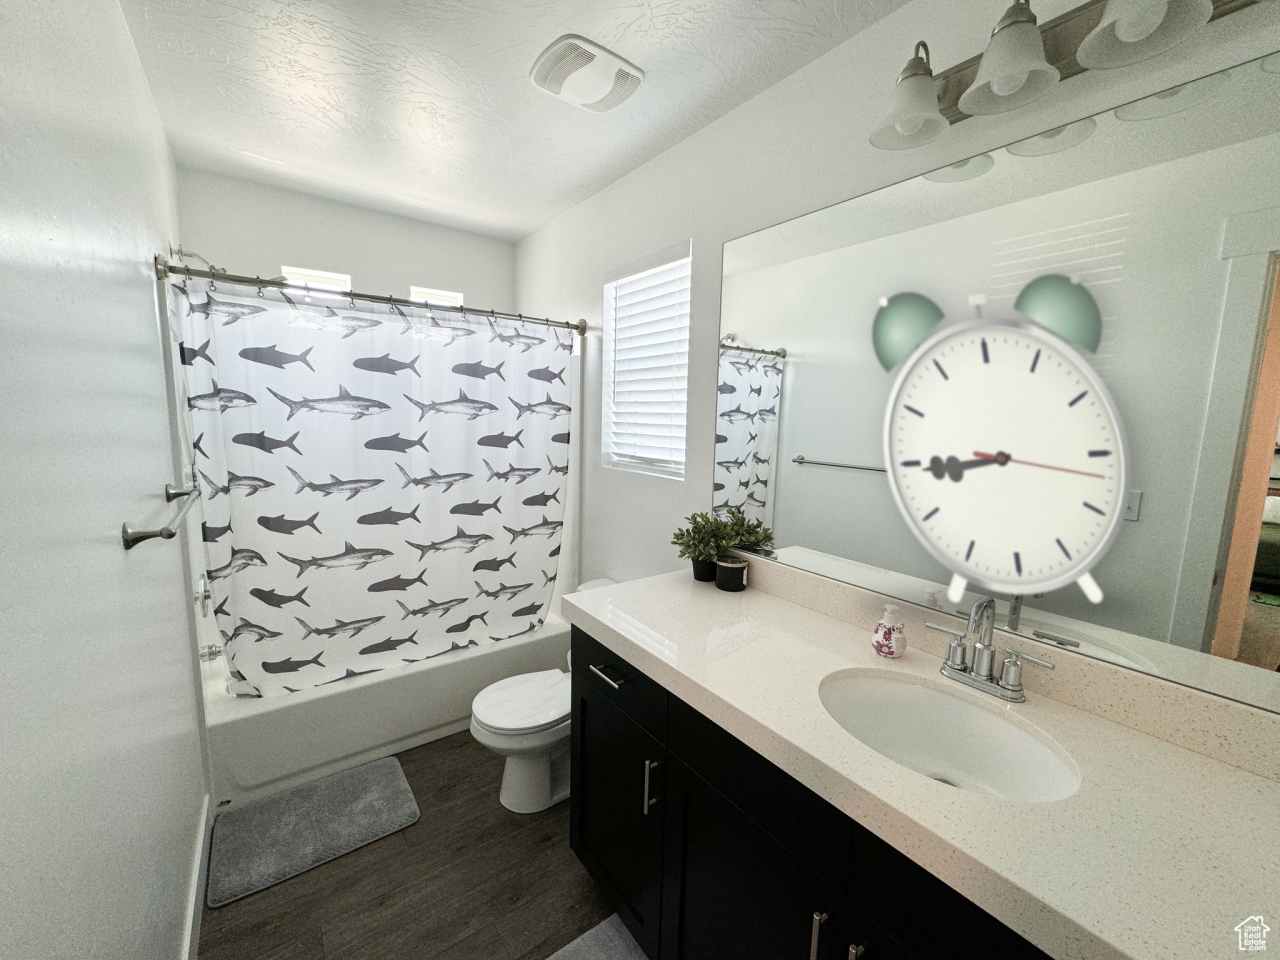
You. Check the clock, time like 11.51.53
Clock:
8.44.17
